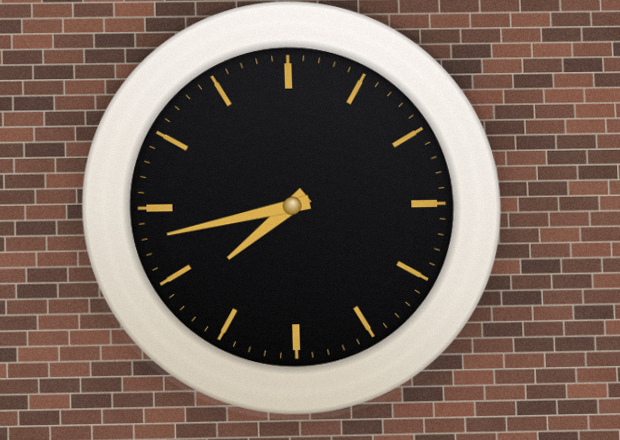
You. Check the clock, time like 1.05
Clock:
7.43
